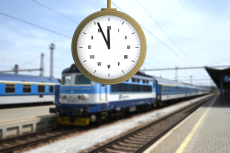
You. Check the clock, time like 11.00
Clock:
11.56
